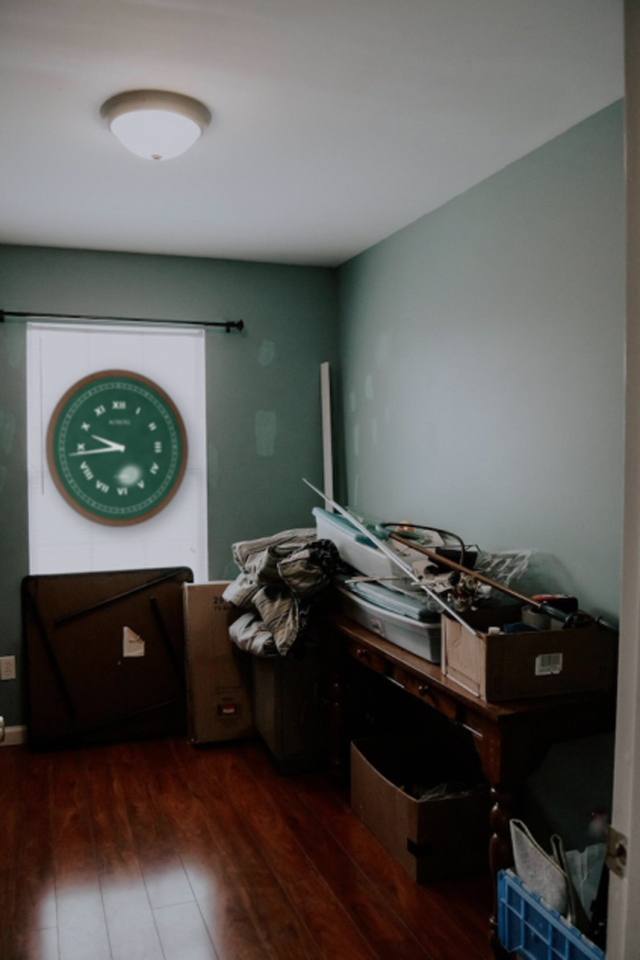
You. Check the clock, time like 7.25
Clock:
9.44
